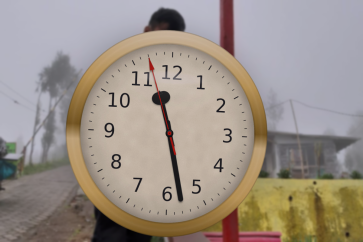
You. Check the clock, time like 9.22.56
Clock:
11.27.57
